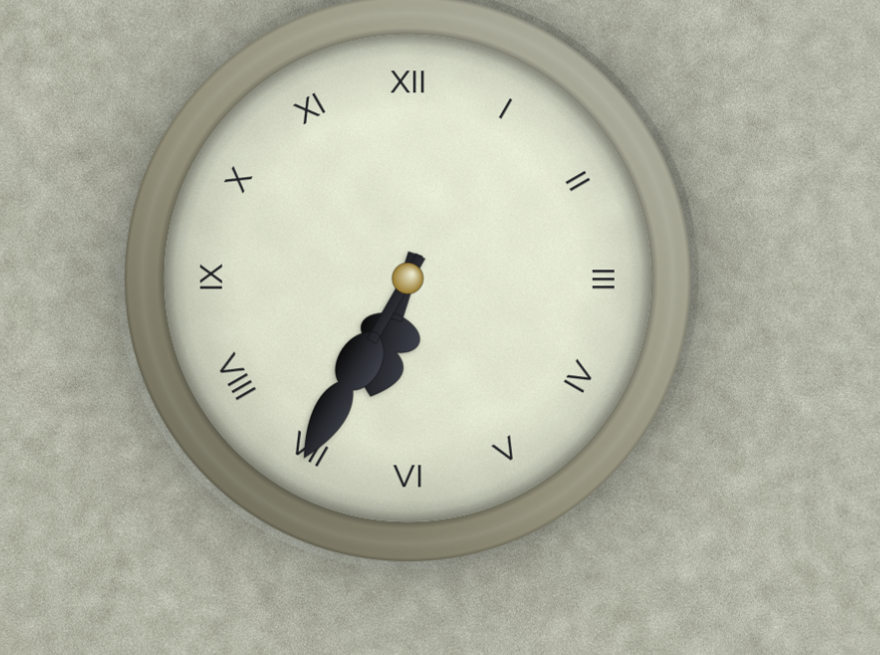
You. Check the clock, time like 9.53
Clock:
6.35
